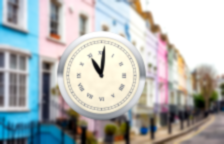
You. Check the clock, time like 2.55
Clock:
11.01
